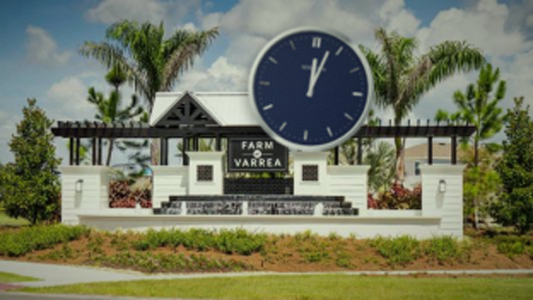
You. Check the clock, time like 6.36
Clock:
12.03
